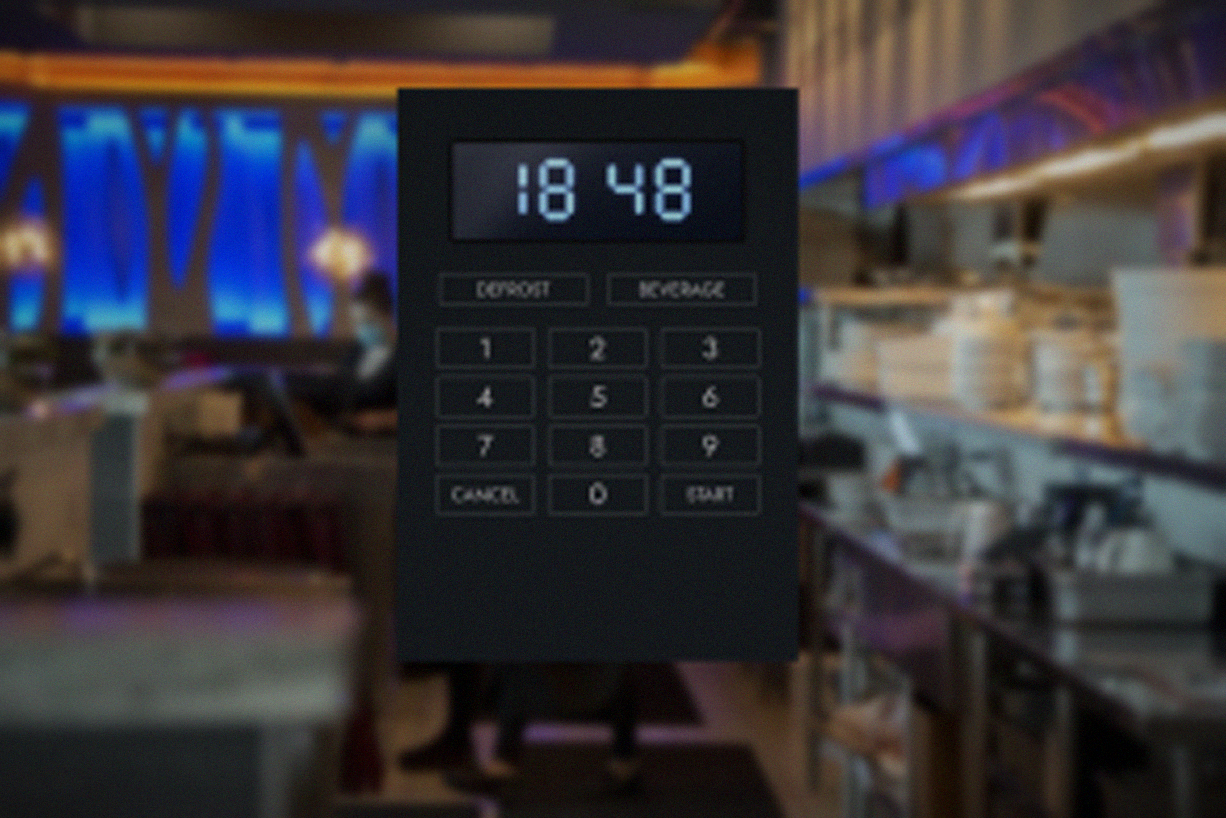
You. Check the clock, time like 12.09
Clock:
18.48
